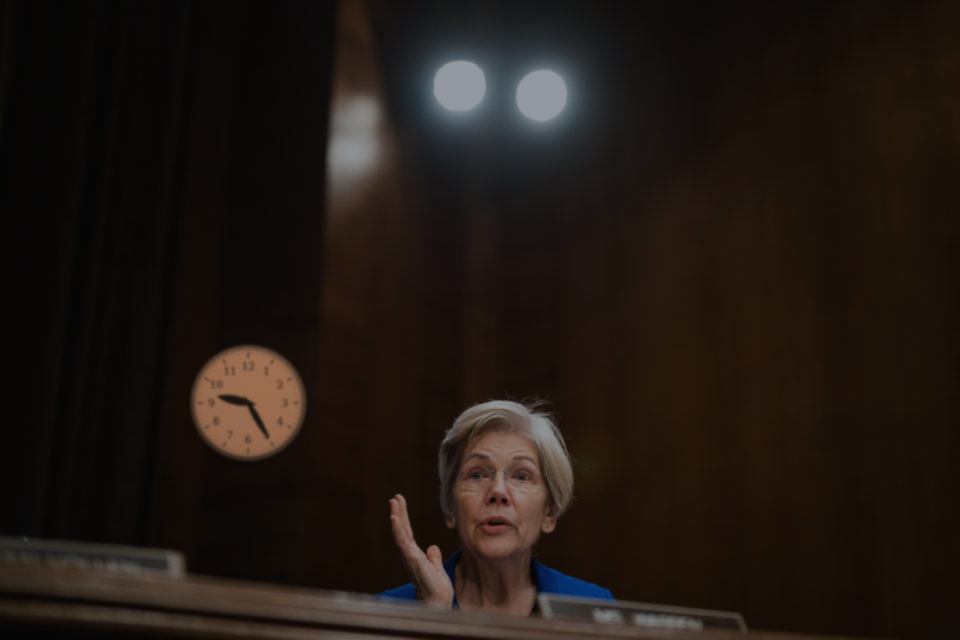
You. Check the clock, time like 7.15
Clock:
9.25
